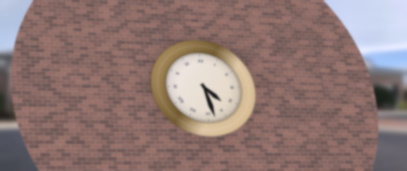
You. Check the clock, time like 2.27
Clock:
4.28
